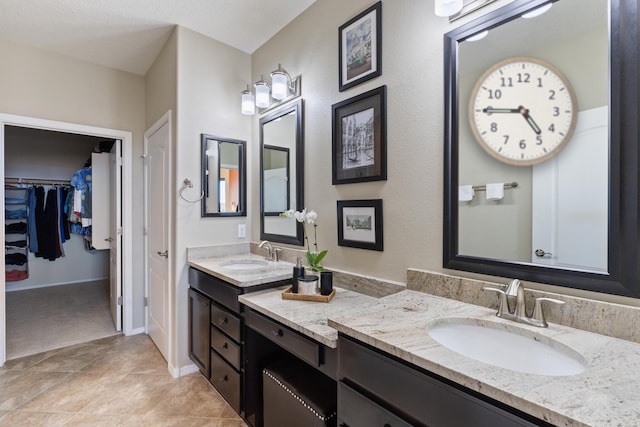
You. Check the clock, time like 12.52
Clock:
4.45
